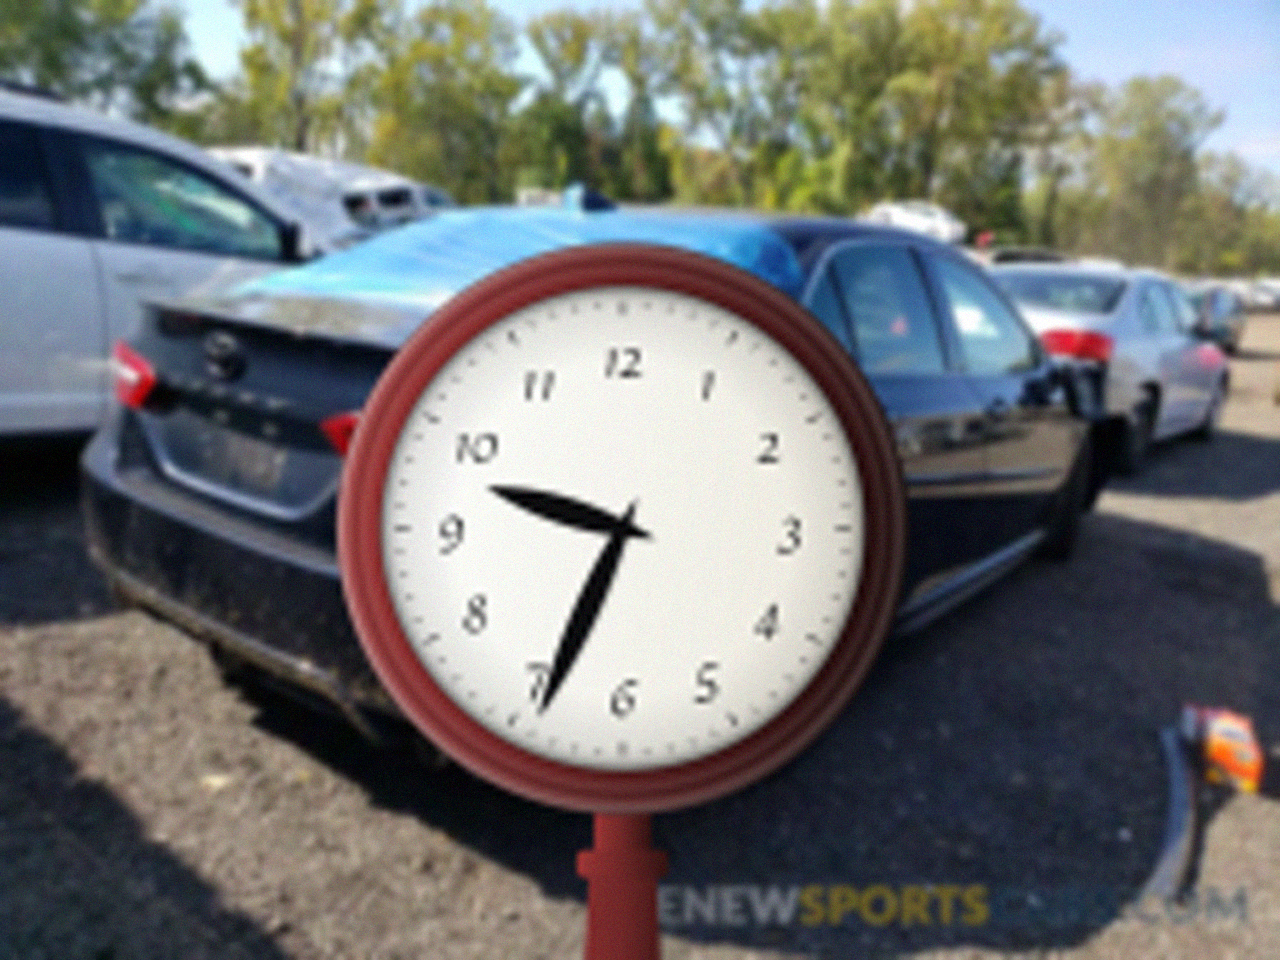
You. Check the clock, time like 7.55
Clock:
9.34
